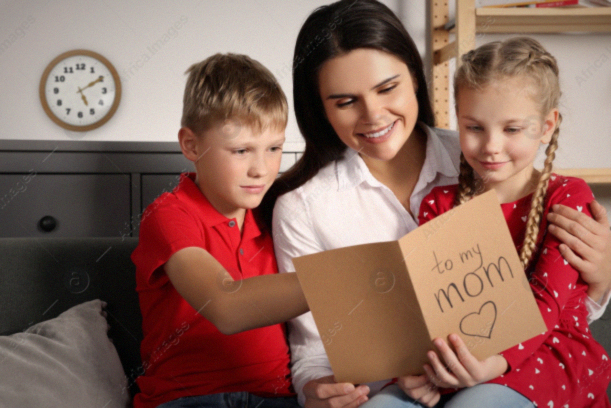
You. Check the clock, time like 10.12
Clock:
5.10
